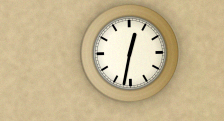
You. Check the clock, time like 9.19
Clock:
12.32
